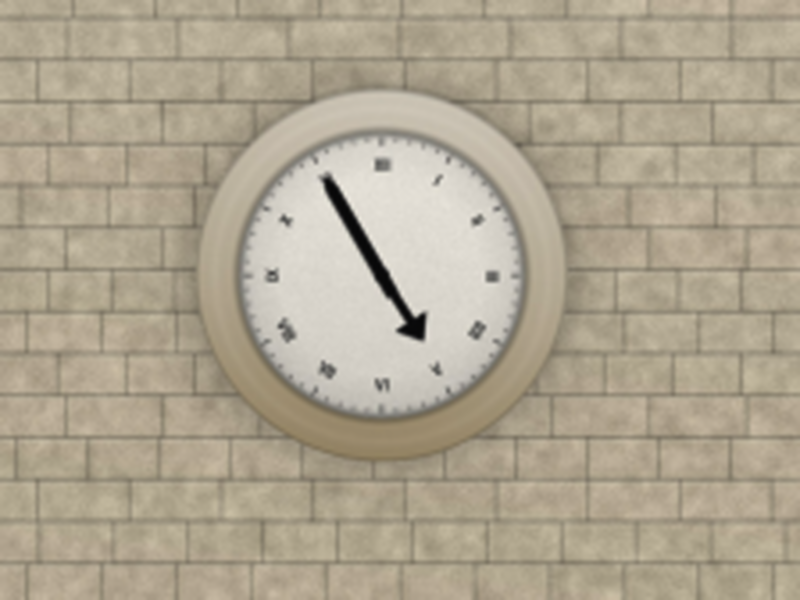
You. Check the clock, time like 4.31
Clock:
4.55
